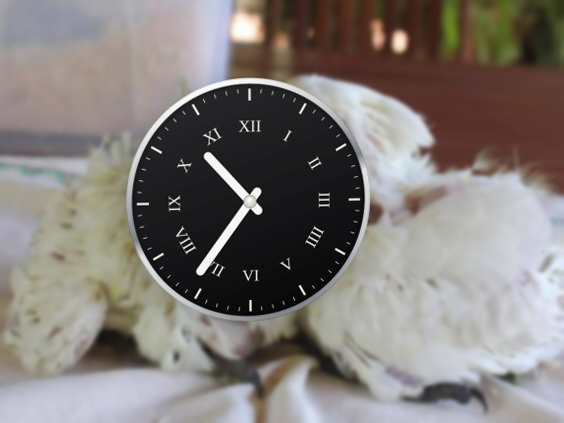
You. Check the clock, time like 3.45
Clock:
10.36
